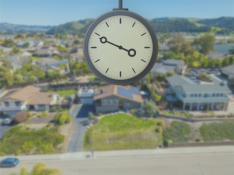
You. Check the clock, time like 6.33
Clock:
3.49
